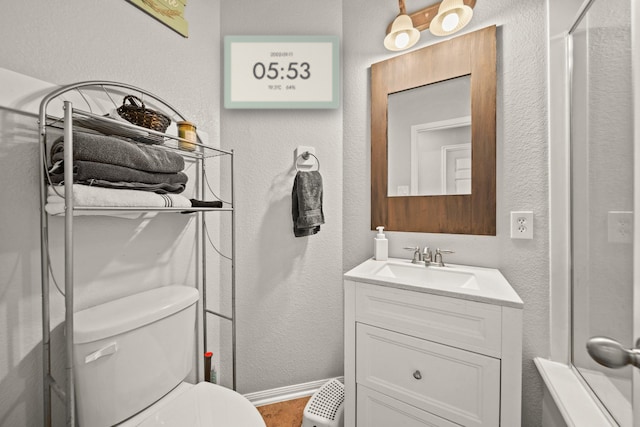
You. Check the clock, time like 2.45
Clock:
5.53
